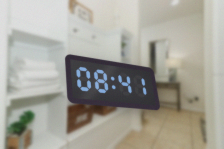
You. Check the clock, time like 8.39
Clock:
8.41
